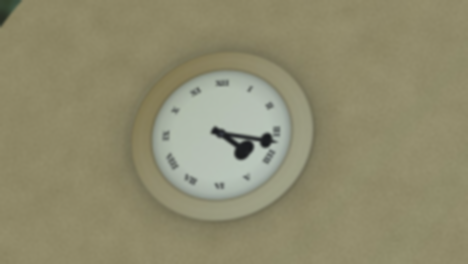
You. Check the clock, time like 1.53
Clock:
4.17
